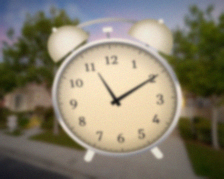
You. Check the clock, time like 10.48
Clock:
11.10
